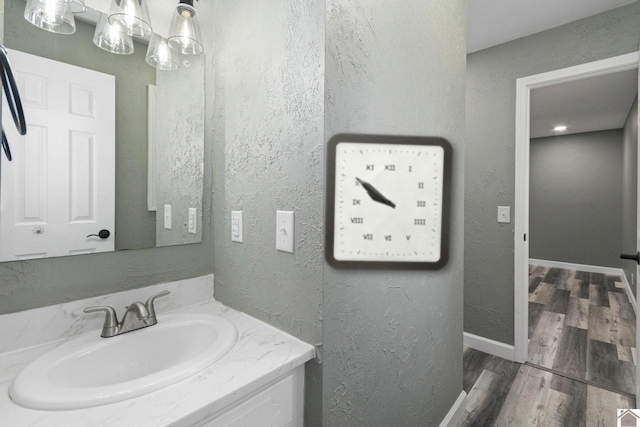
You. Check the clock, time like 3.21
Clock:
9.51
